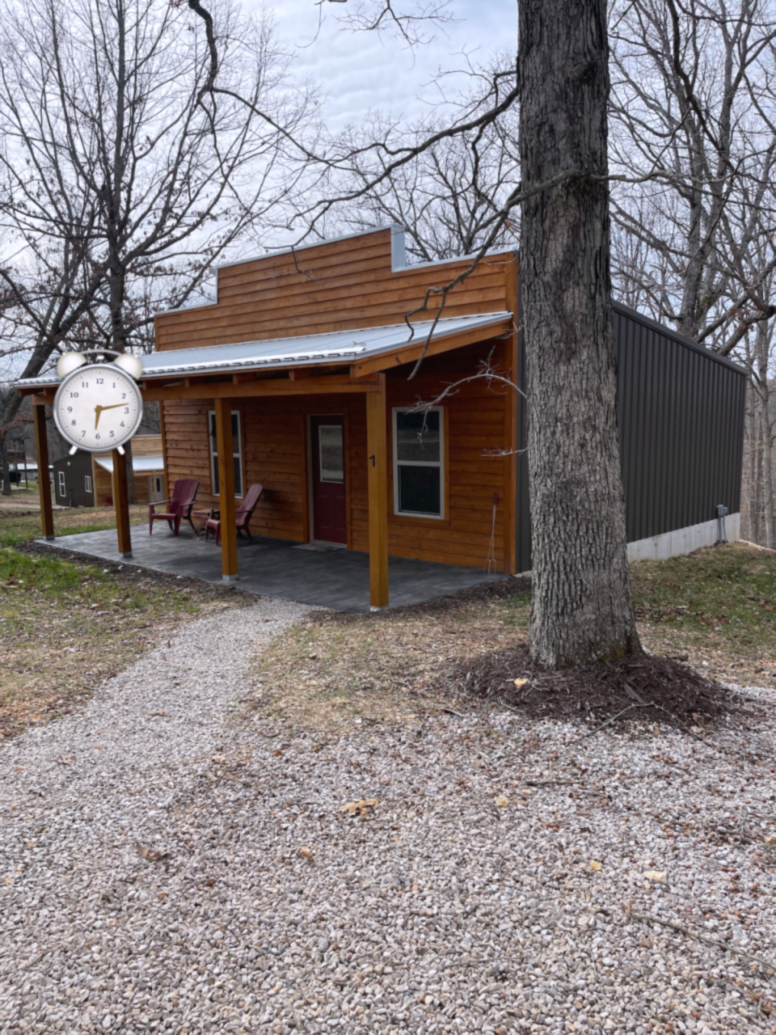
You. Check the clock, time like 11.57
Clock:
6.13
